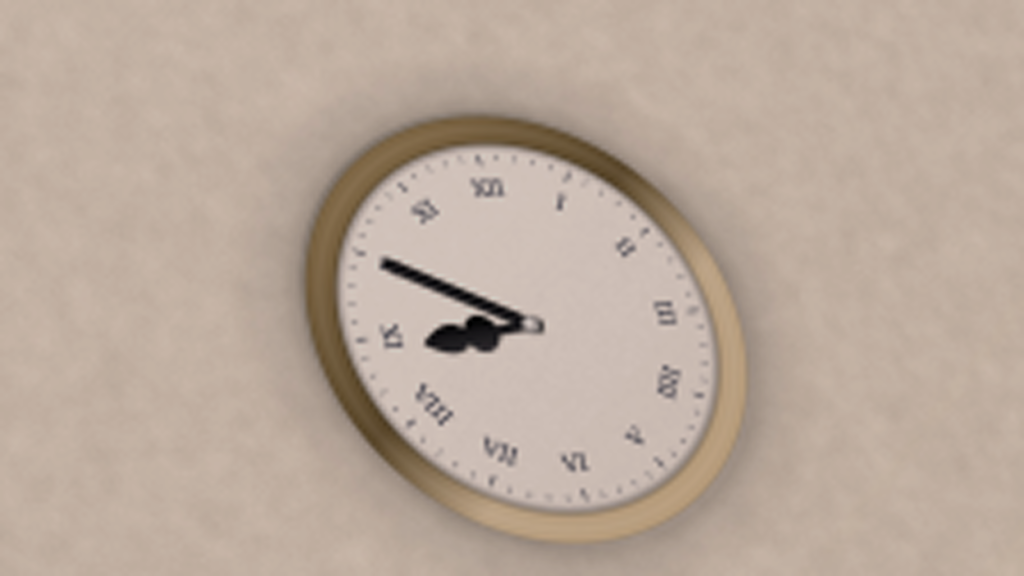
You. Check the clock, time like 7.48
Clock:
8.50
